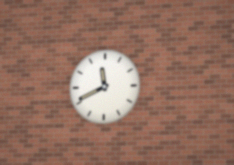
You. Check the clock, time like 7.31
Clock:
11.41
